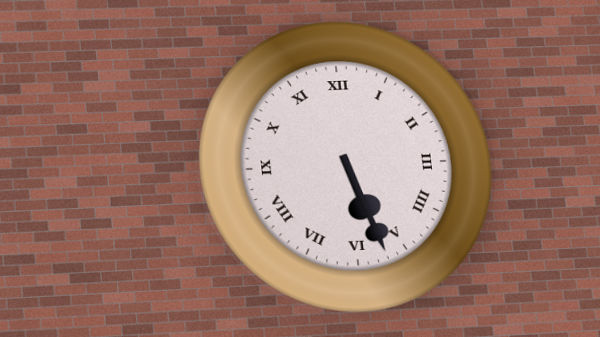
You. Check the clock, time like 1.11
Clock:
5.27
